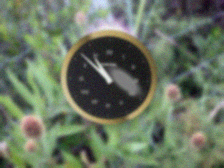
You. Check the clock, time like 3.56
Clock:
10.52
